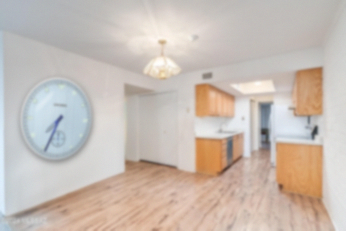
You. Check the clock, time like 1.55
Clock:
7.34
